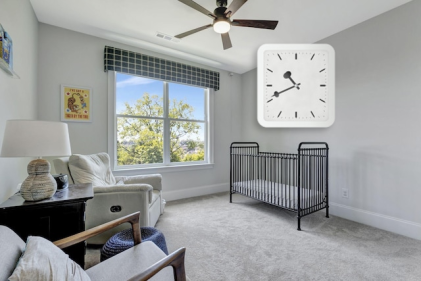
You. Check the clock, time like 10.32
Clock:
10.41
